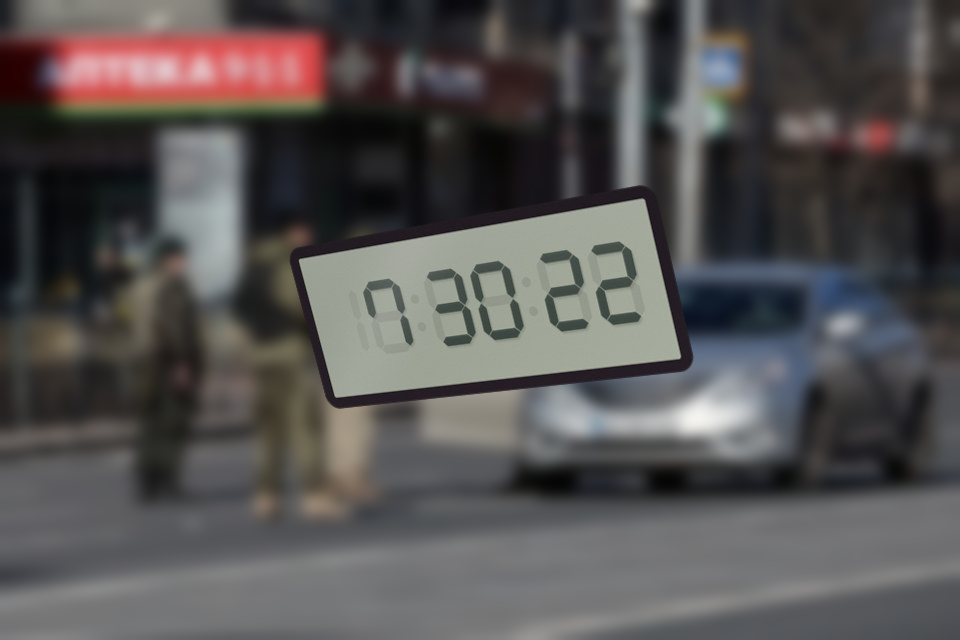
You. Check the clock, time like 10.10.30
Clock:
7.30.22
